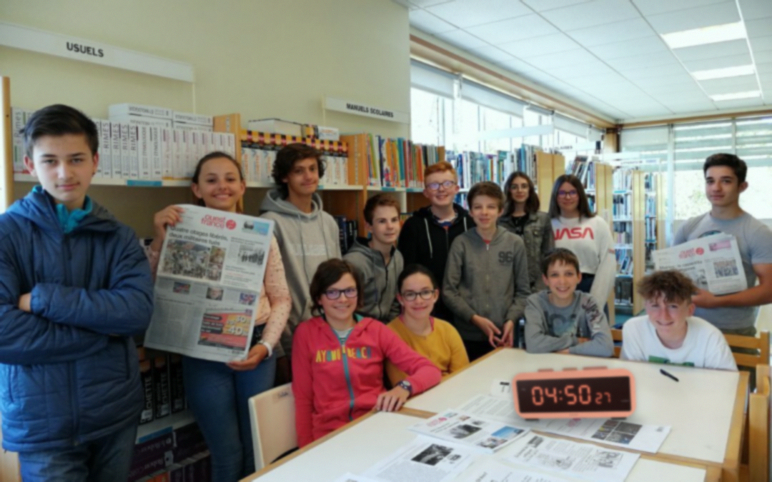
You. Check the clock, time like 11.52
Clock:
4.50
